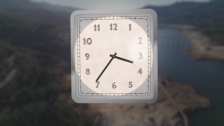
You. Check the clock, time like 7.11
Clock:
3.36
